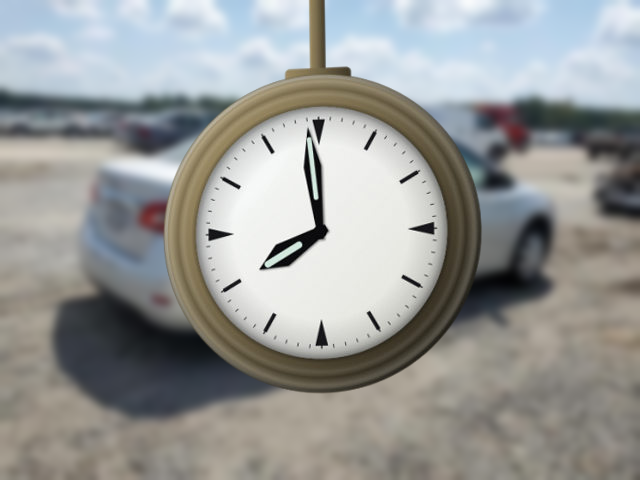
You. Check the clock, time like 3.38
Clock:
7.59
